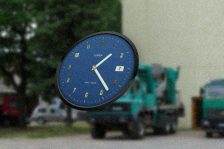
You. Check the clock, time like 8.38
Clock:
1.23
